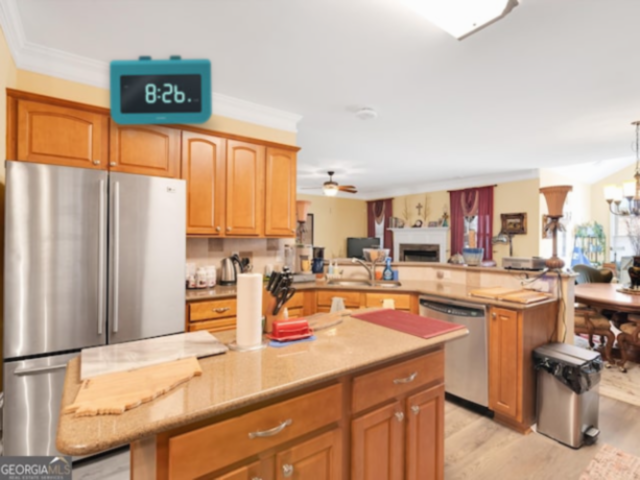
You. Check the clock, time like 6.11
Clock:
8.26
